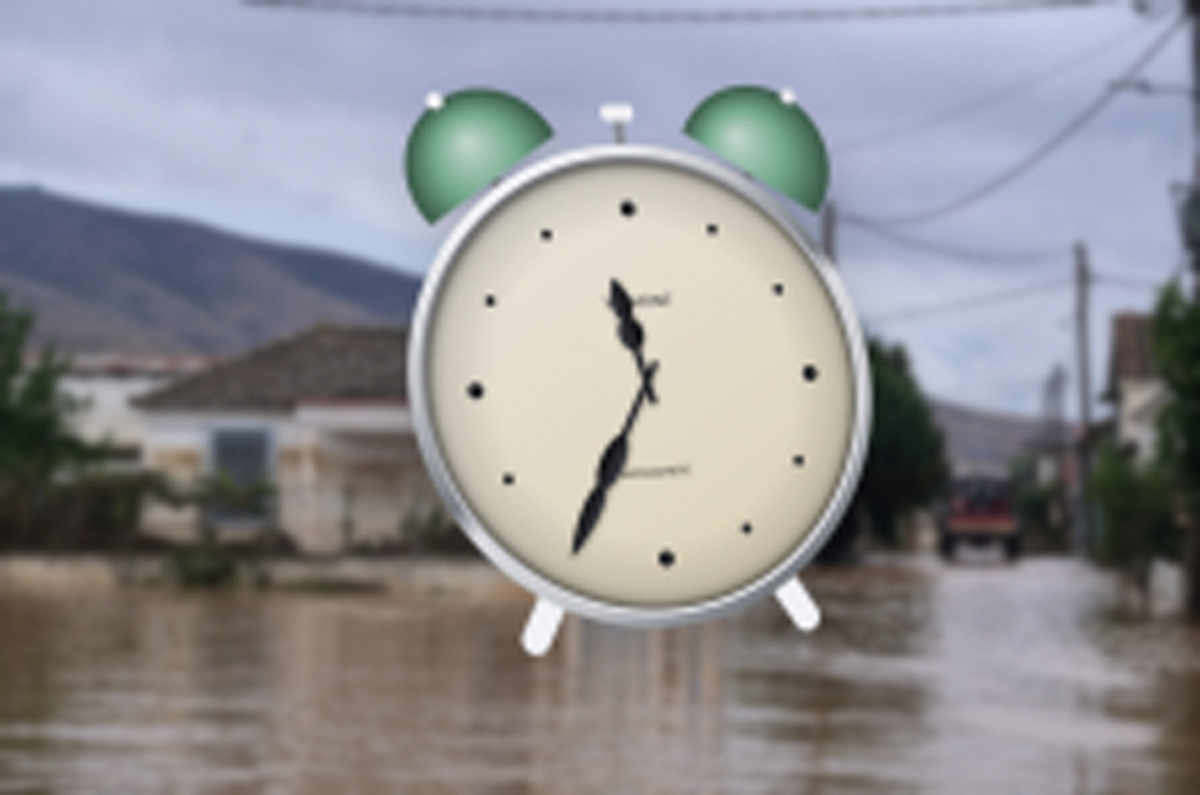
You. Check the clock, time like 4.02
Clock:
11.35
